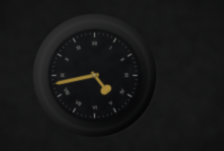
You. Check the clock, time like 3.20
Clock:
4.43
